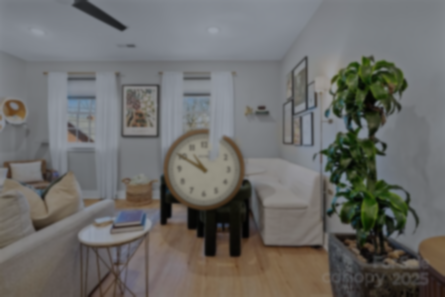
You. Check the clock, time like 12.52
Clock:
10.50
